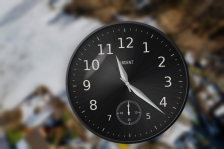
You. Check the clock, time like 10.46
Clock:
11.22
